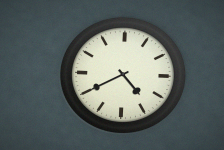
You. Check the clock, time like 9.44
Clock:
4.40
